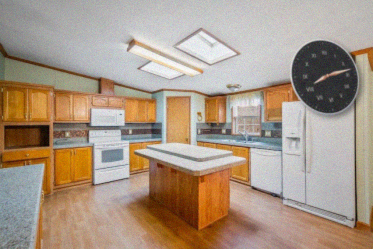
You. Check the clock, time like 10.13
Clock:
8.13
